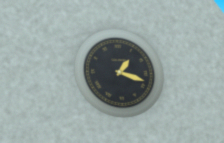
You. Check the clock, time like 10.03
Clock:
1.18
